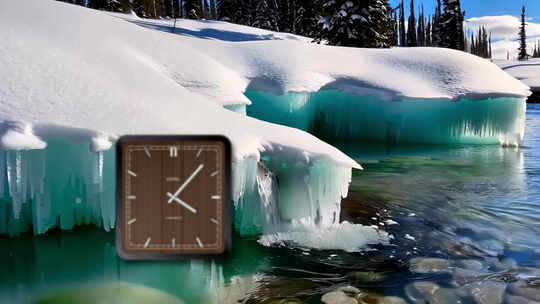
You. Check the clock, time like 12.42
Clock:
4.07
